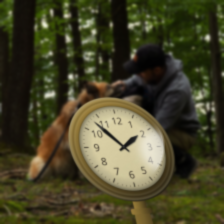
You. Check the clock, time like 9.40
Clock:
1.53
